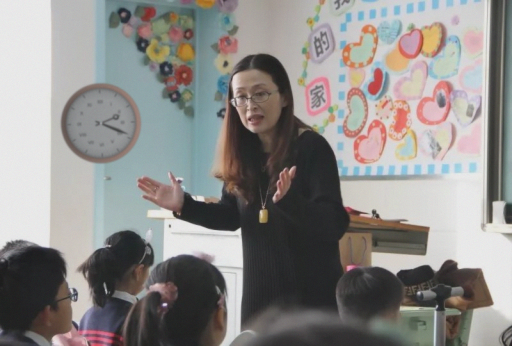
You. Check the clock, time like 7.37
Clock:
2.19
